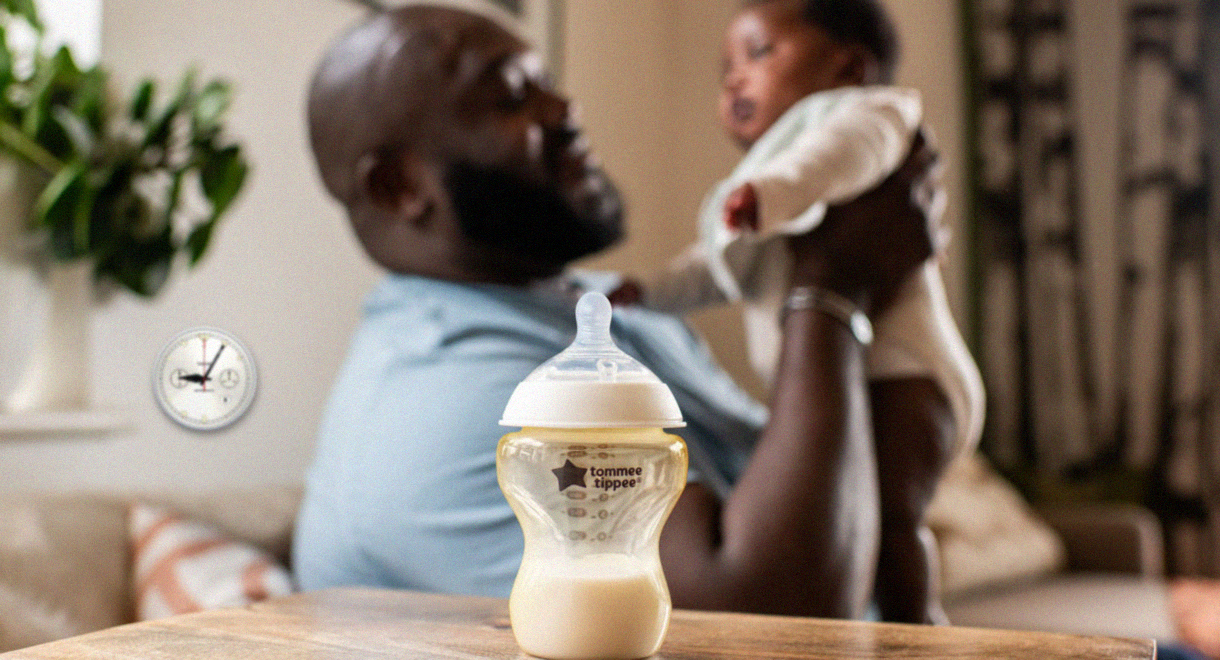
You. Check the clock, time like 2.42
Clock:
9.05
